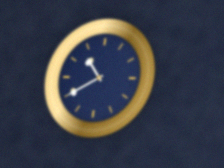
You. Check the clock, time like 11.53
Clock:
10.40
